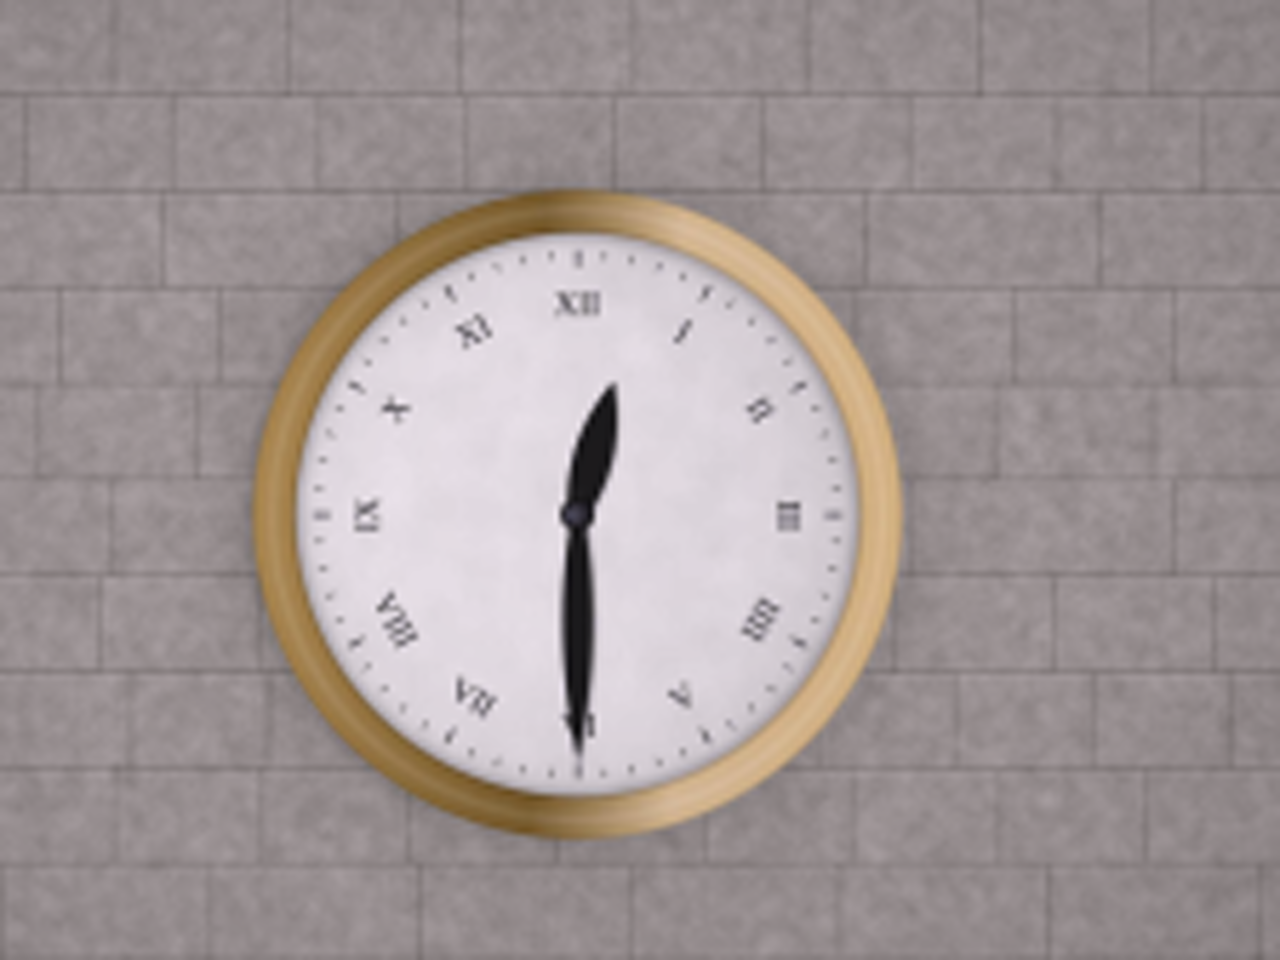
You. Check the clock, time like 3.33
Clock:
12.30
